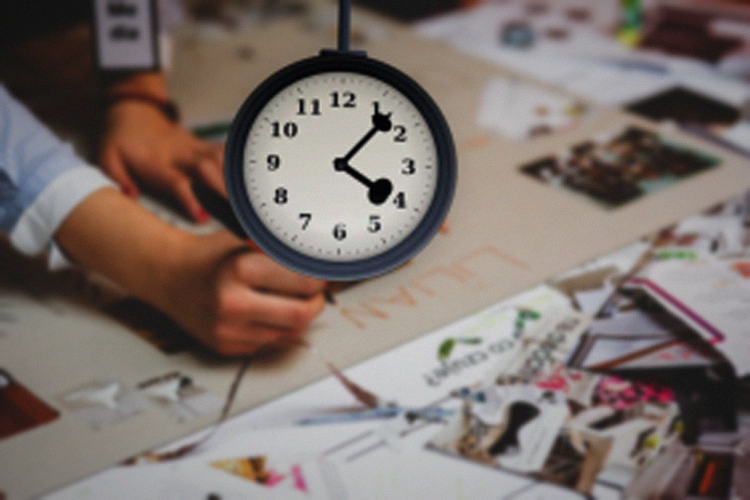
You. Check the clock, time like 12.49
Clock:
4.07
